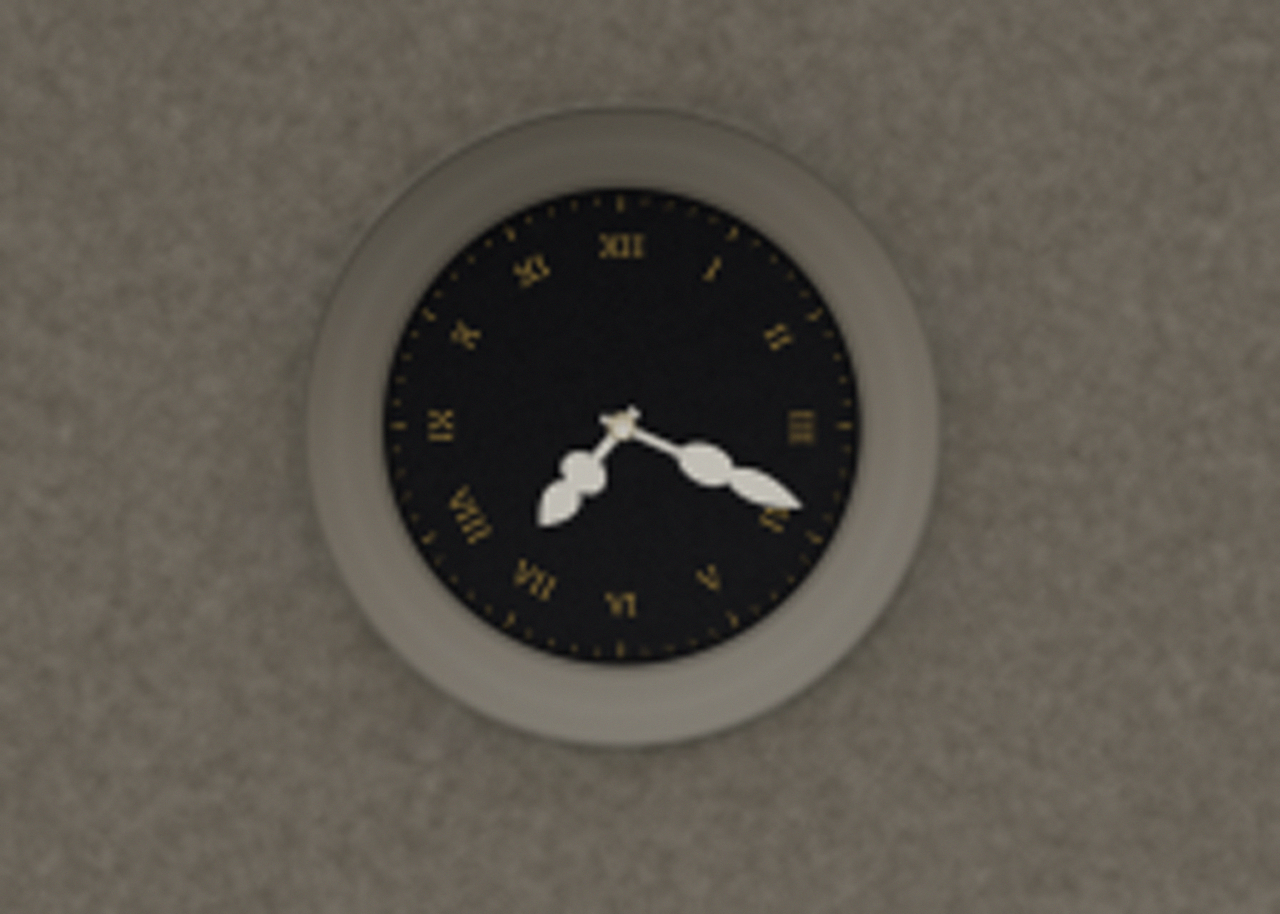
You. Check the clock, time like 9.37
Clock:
7.19
